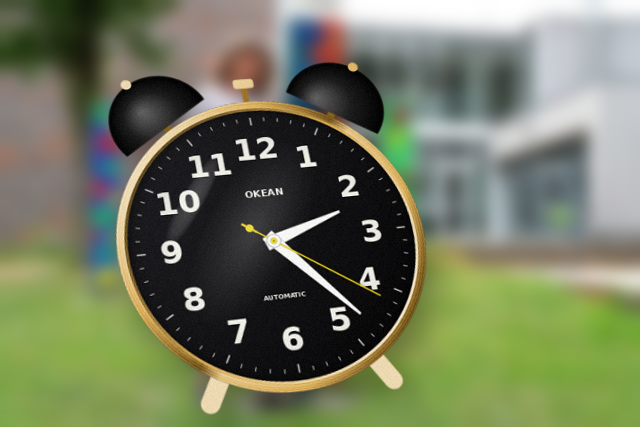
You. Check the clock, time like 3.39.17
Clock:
2.23.21
